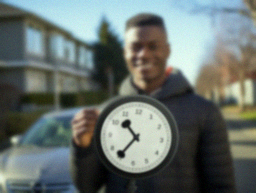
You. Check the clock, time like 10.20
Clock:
10.36
